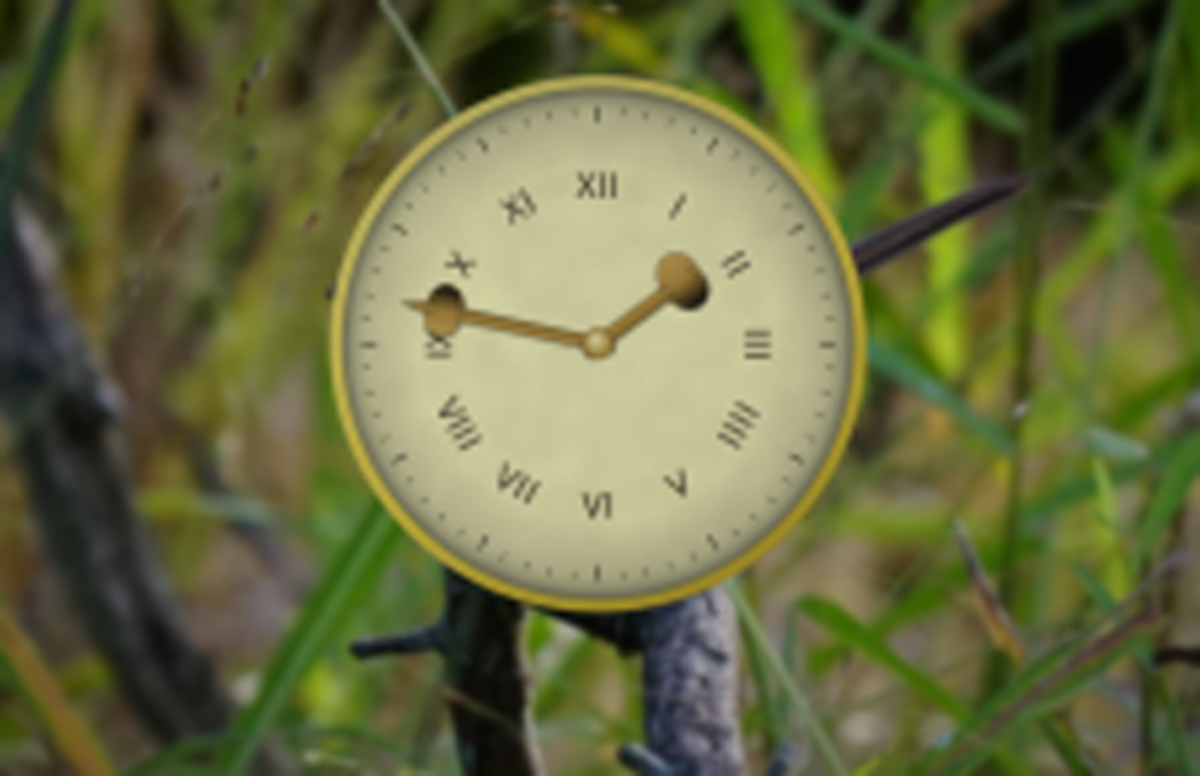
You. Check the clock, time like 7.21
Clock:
1.47
